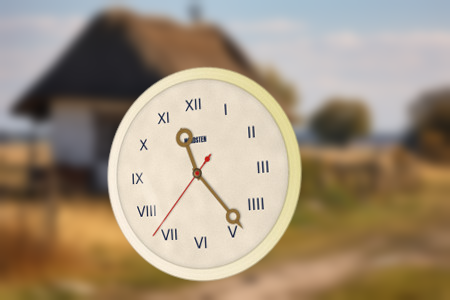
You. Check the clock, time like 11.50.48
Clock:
11.23.37
